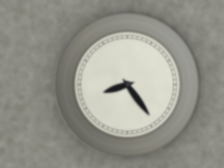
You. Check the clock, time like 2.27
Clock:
8.24
